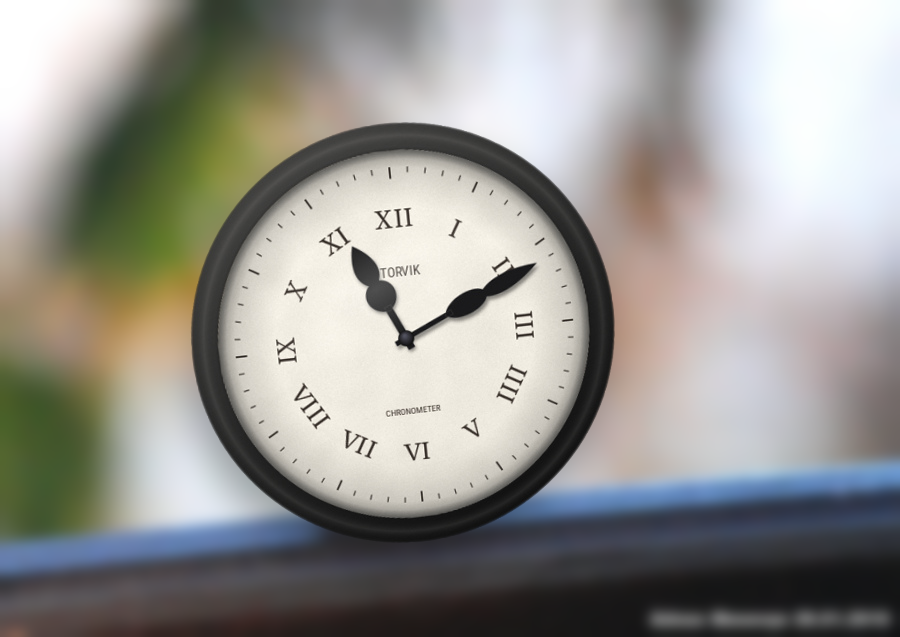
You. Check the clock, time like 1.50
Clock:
11.11
